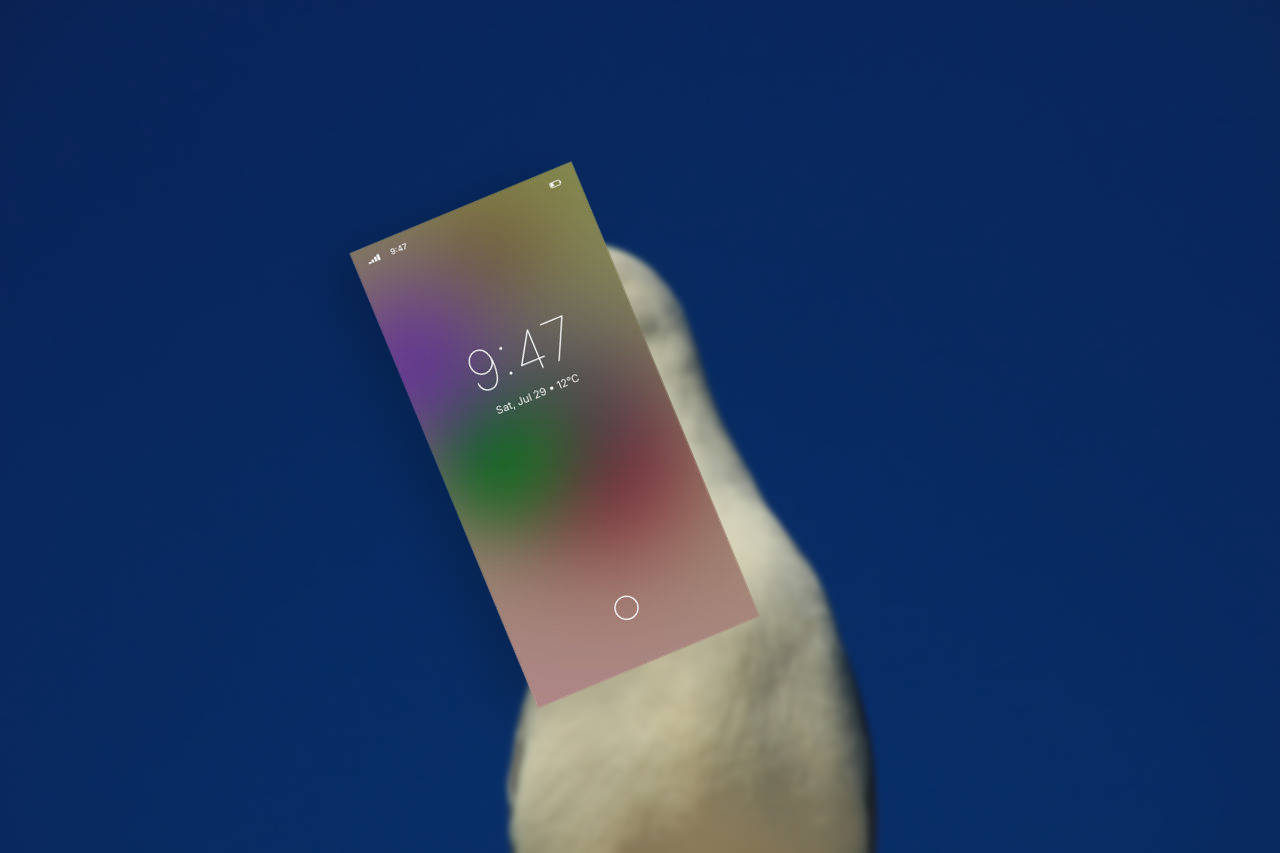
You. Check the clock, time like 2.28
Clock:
9.47
